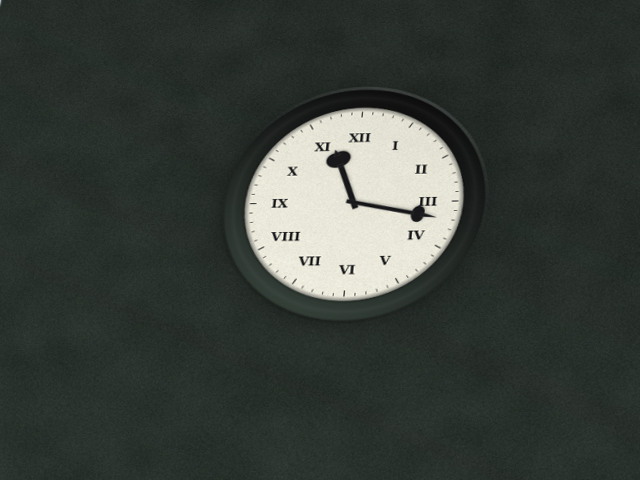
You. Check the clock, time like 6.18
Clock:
11.17
